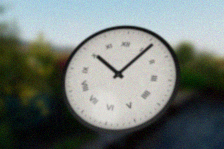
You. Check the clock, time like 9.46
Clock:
10.06
